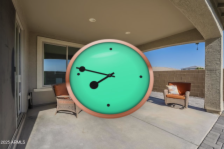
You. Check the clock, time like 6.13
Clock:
7.47
